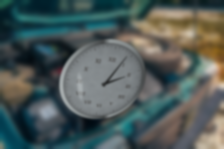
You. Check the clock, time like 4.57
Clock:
2.04
